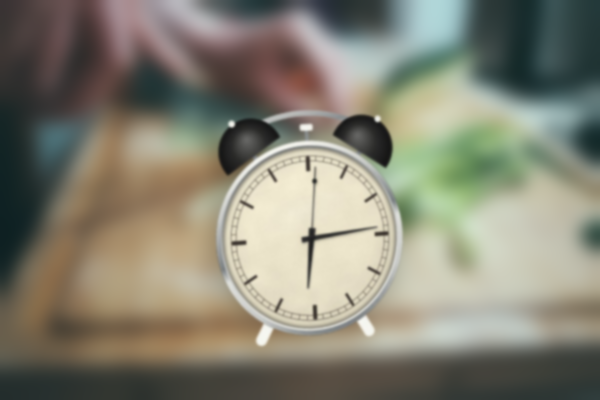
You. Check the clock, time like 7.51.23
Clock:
6.14.01
